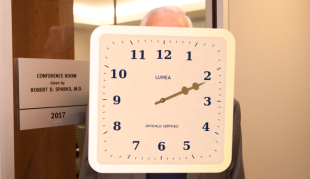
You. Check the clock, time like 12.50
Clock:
2.11
